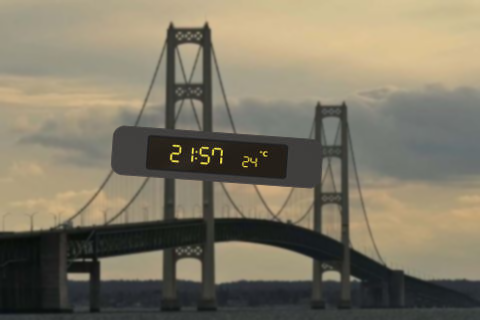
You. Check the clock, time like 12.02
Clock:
21.57
